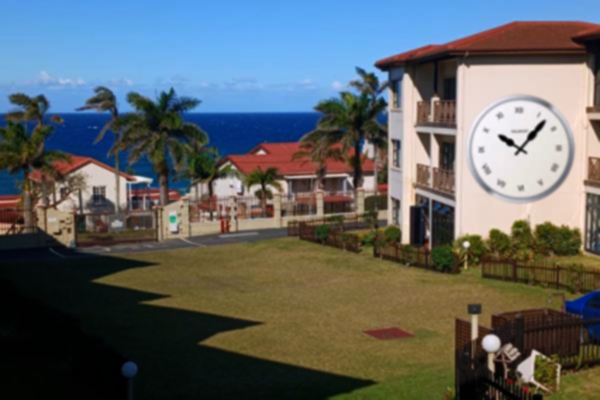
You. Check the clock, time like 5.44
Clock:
10.07
